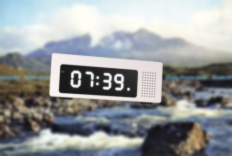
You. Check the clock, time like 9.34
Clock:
7.39
